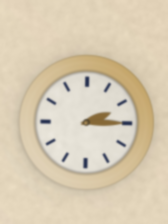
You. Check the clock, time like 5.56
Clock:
2.15
